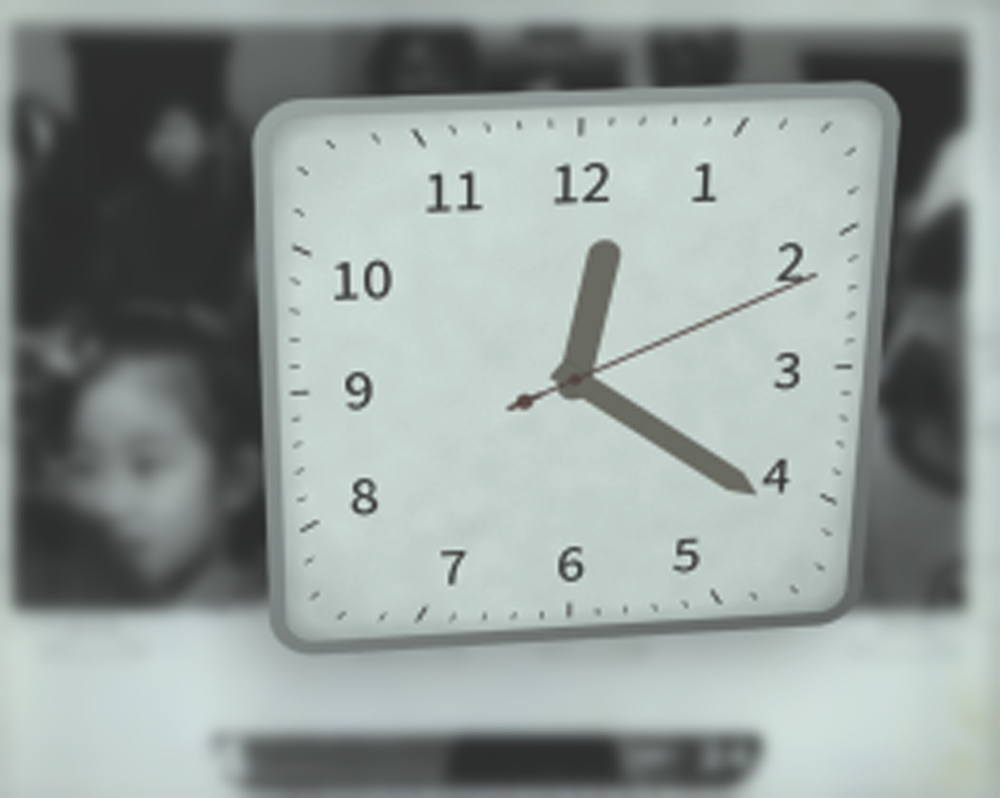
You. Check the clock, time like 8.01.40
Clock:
12.21.11
